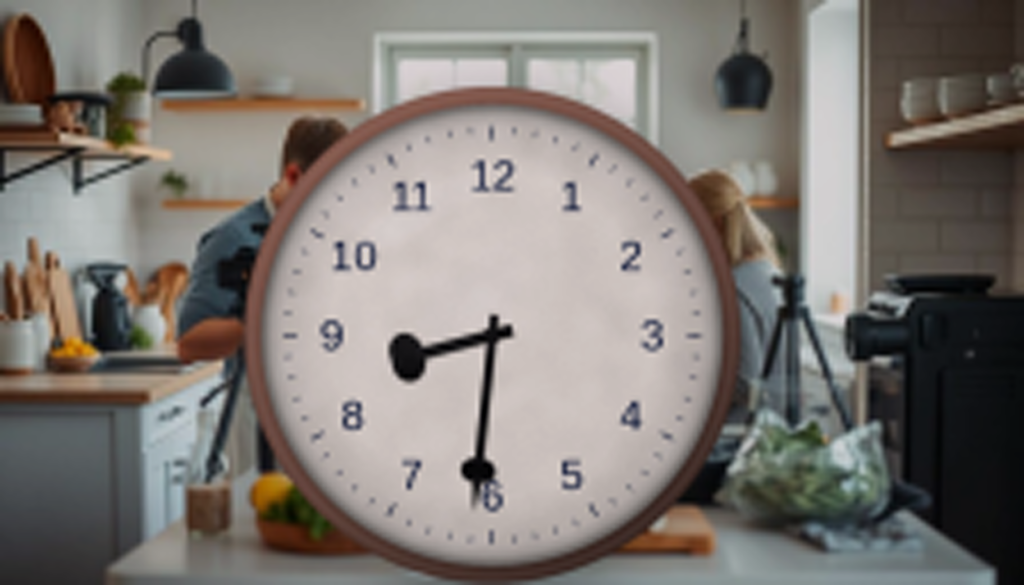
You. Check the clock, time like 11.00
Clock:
8.31
